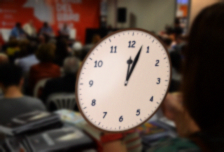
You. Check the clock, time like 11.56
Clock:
12.03
